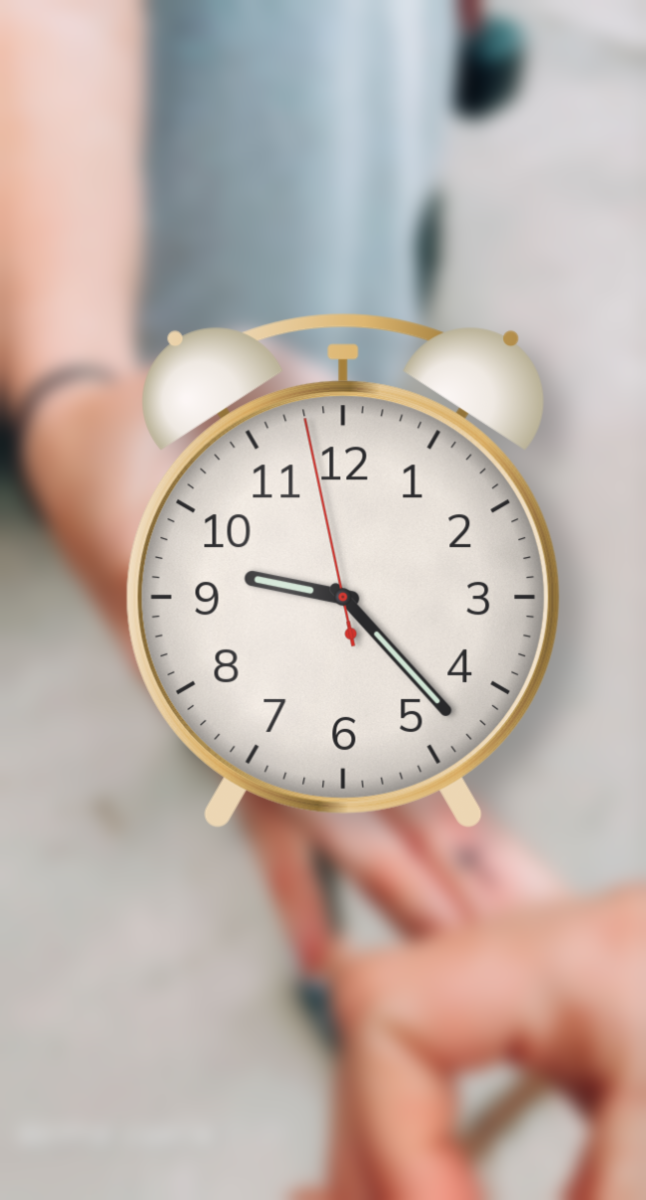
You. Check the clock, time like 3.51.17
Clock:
9.22.58
